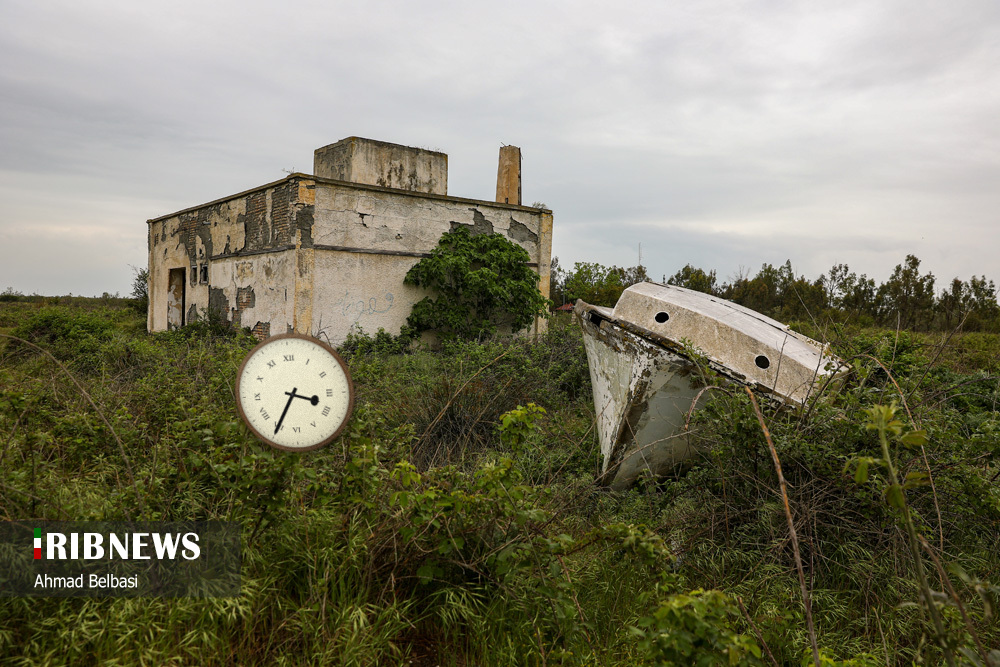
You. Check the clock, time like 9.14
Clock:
3.35
